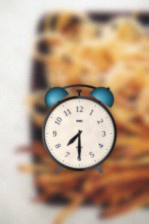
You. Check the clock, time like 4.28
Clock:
7.30
